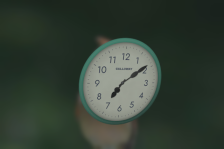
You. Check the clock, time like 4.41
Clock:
7.09
